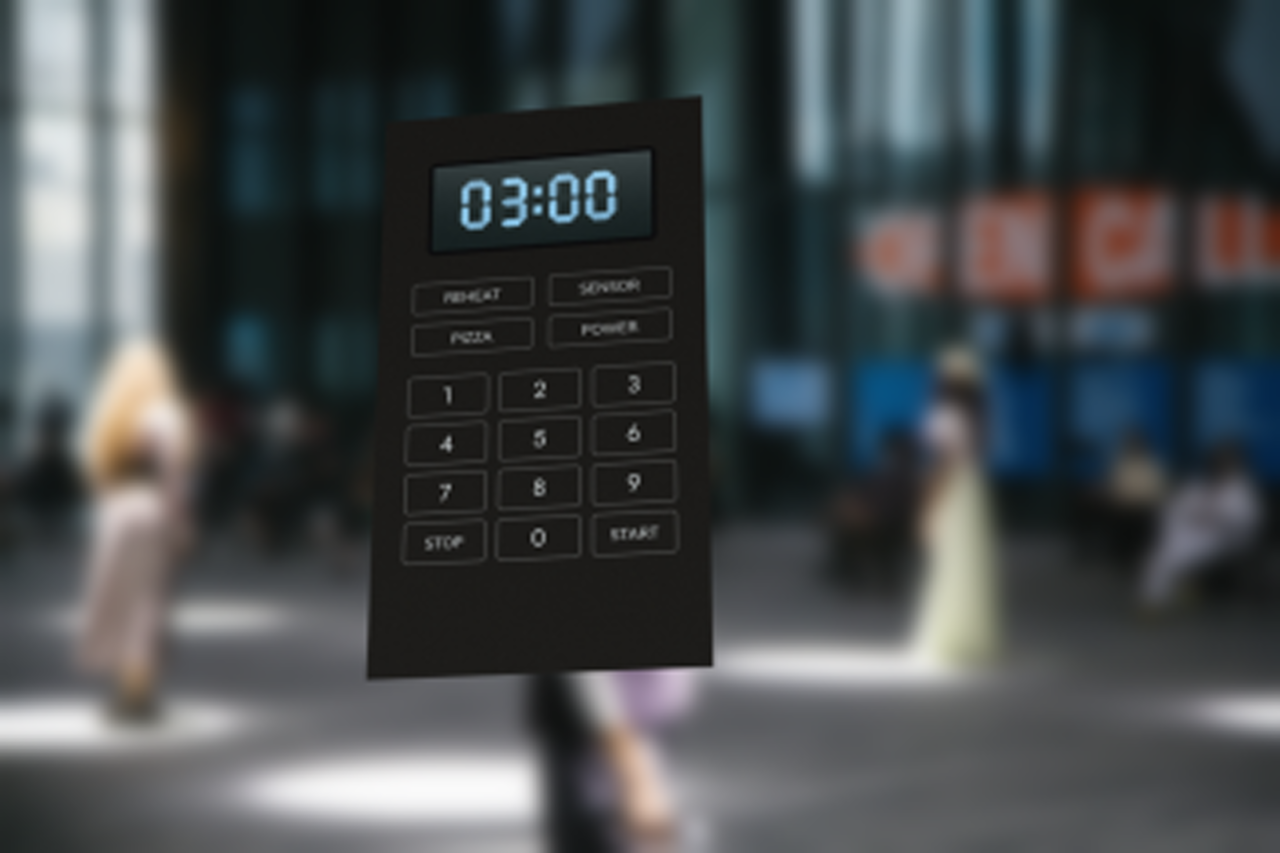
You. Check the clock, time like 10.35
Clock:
3.00
